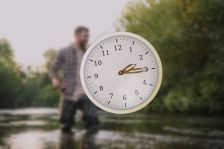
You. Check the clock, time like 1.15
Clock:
2.15
